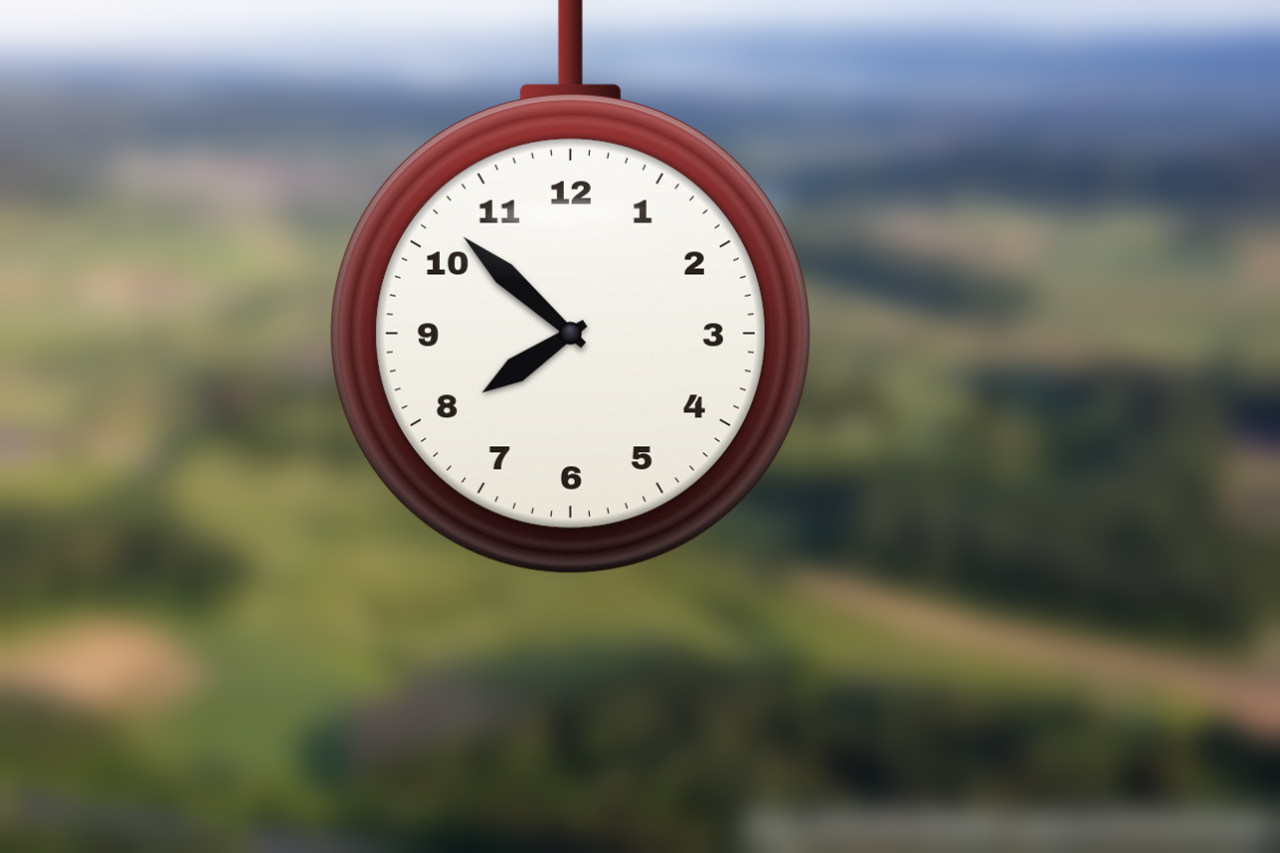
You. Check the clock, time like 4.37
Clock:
7.52
